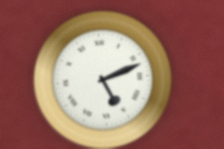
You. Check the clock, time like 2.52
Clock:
5.12
